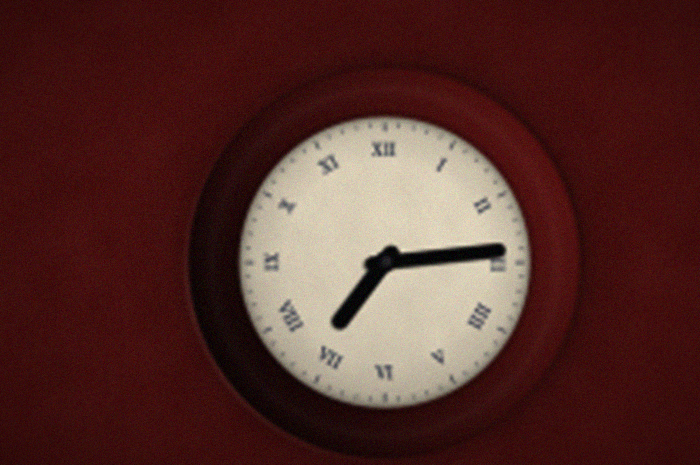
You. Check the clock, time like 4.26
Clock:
7.14
